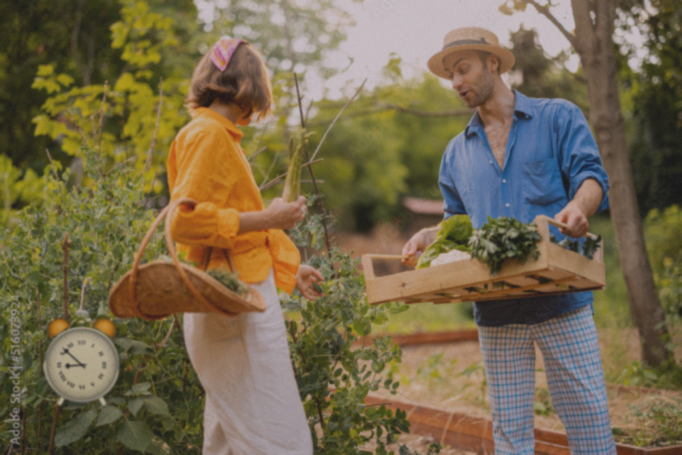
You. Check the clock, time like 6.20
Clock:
8.52
